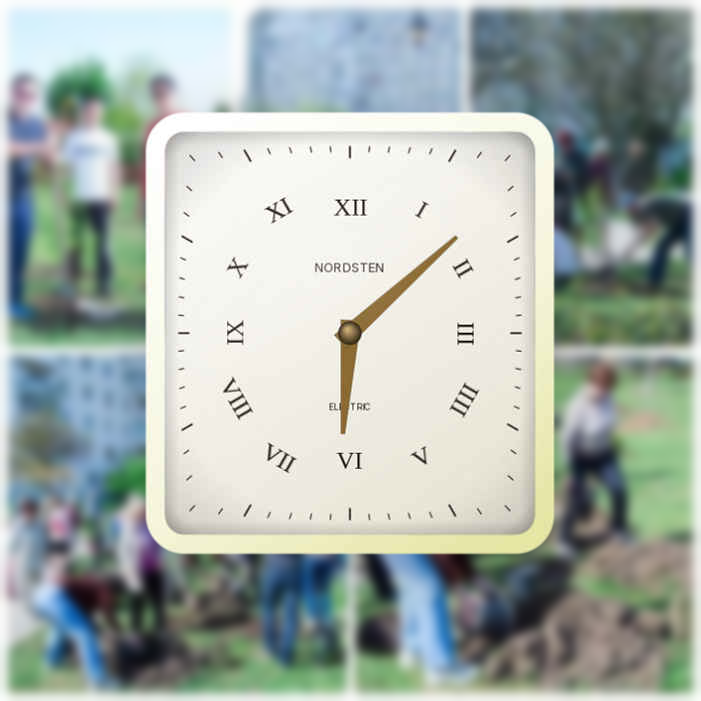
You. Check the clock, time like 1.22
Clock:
6.08
